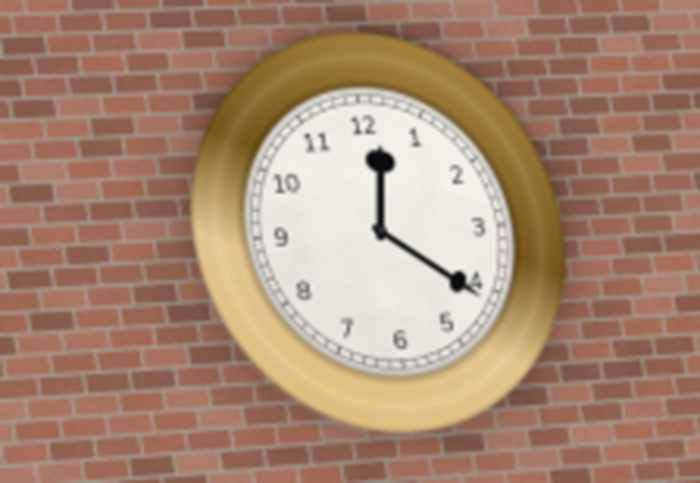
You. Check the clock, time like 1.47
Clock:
12.21
